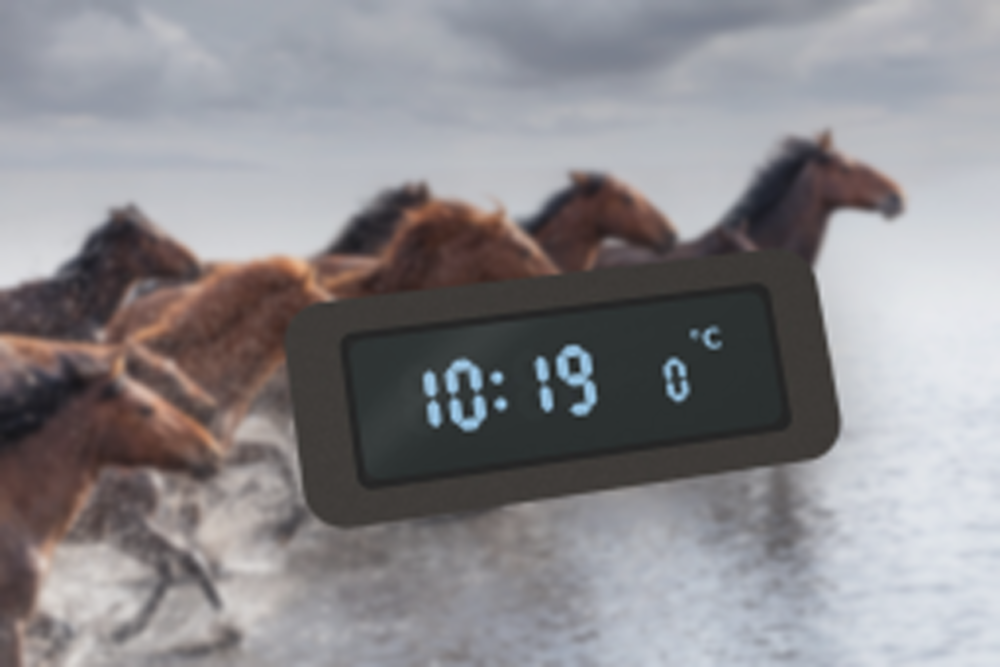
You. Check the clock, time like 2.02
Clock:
10.19
